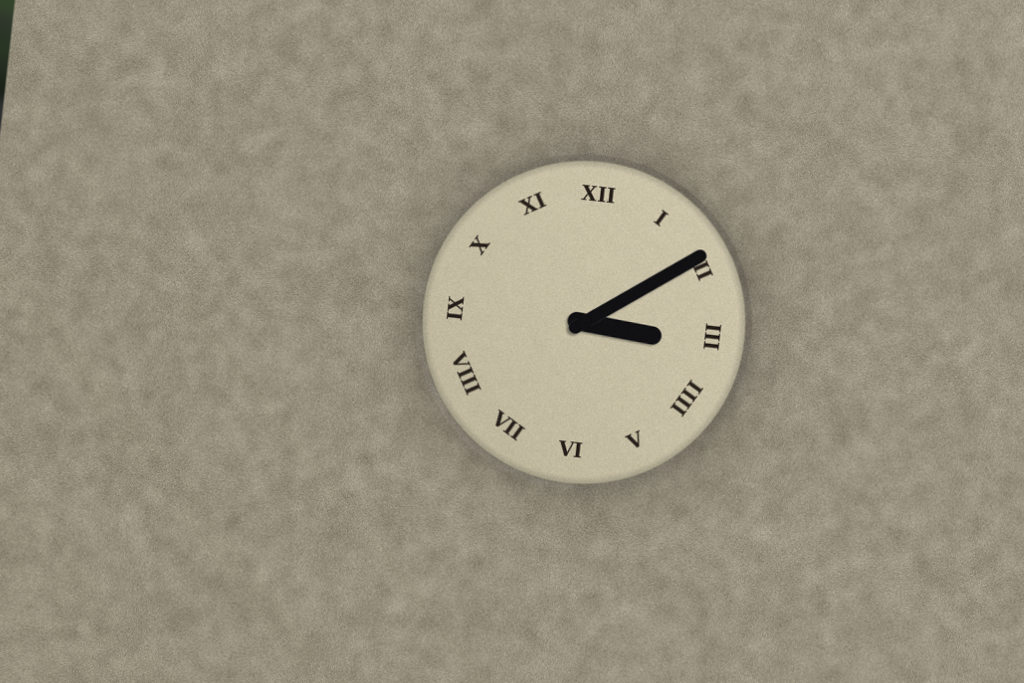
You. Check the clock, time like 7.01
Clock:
3.09
